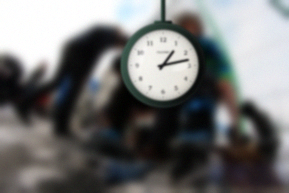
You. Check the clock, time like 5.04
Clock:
1.13
